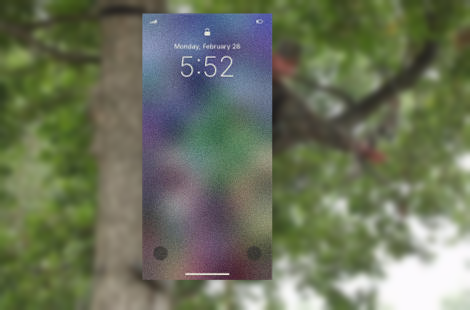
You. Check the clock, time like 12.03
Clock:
5.52
